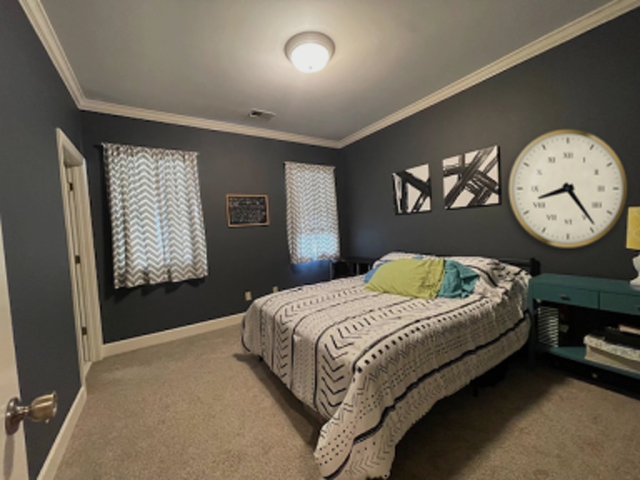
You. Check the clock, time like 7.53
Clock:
8.24
